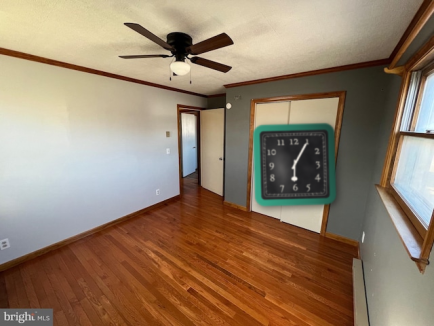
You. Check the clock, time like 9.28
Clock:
6.05
